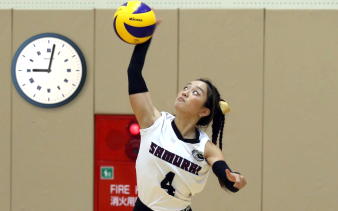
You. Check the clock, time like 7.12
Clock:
9.02
